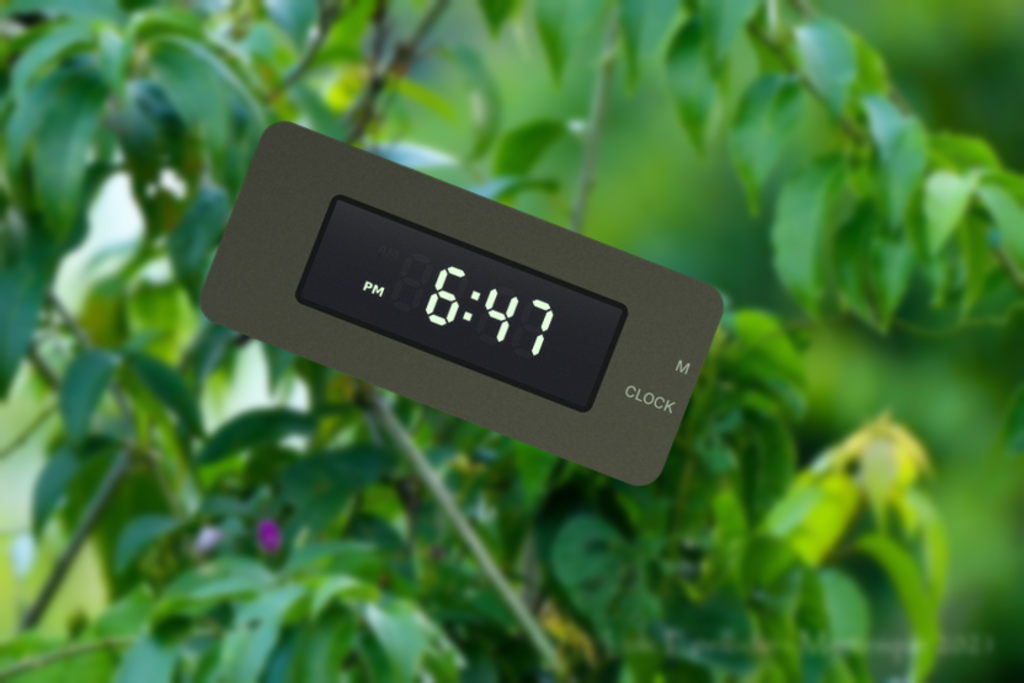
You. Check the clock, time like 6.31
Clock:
6.47
